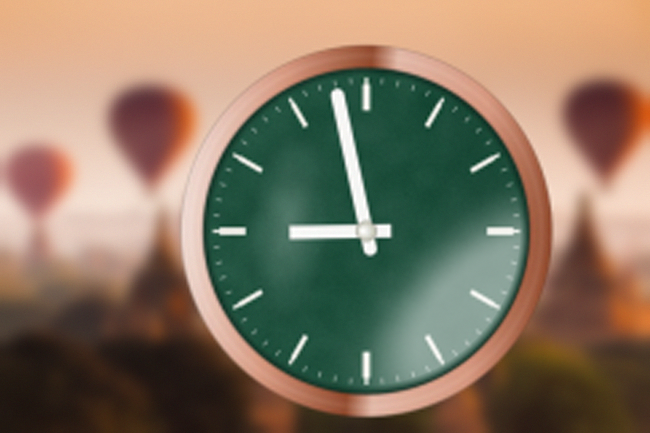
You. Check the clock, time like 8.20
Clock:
8.58
